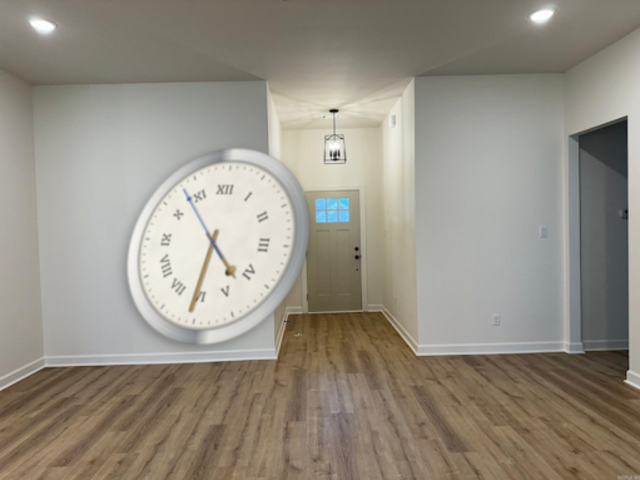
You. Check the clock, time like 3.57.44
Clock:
4.30.53
